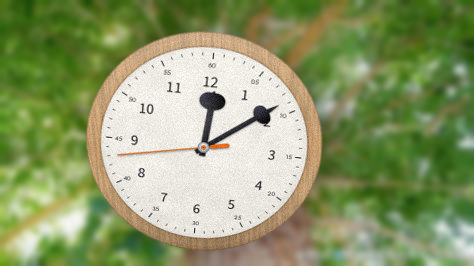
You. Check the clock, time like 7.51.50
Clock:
12.08.43
